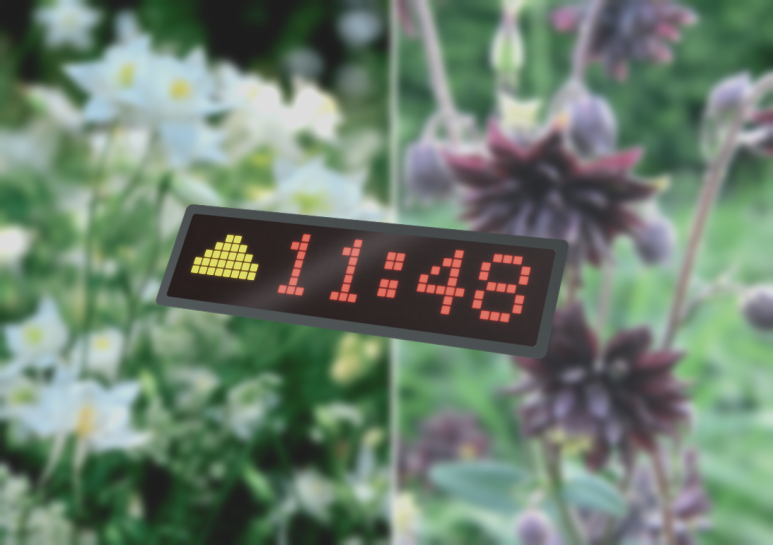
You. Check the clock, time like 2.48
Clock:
11.48
